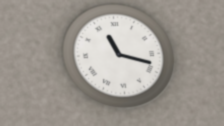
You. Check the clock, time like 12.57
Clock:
11.18
